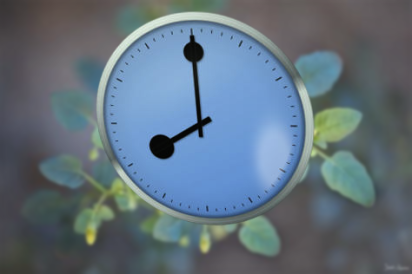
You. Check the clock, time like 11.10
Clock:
8.00
